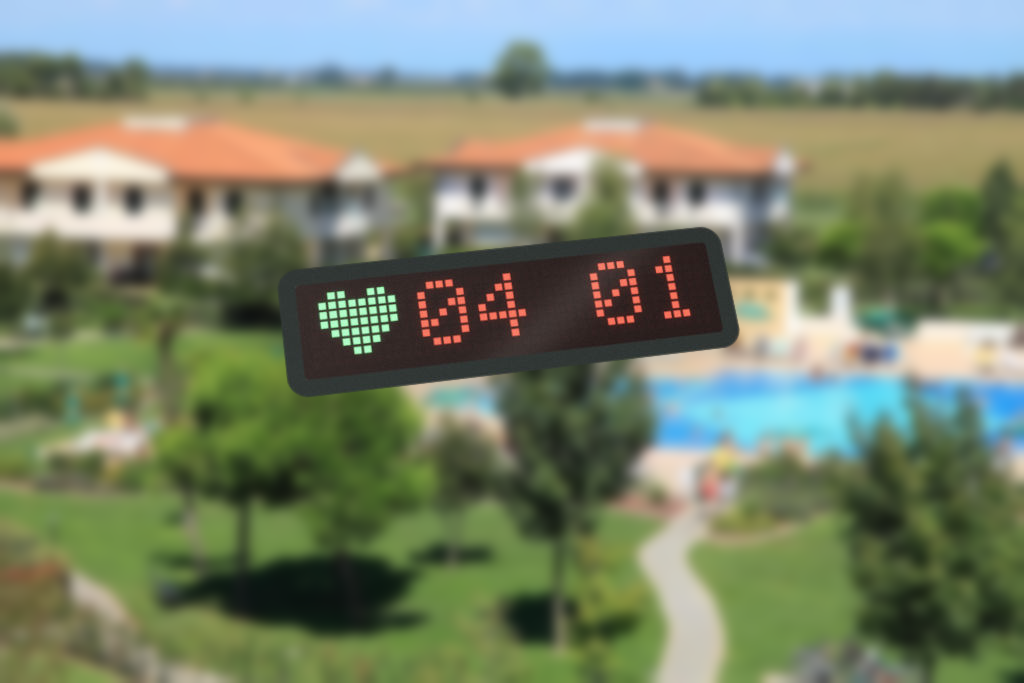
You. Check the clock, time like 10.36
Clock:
4.01
